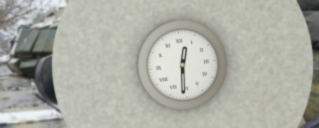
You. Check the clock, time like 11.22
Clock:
12.31
